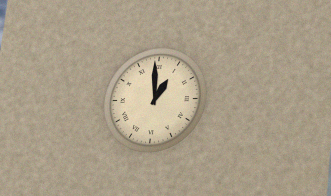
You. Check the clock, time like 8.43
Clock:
12.59
